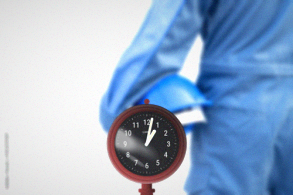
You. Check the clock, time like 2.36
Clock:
1.02
